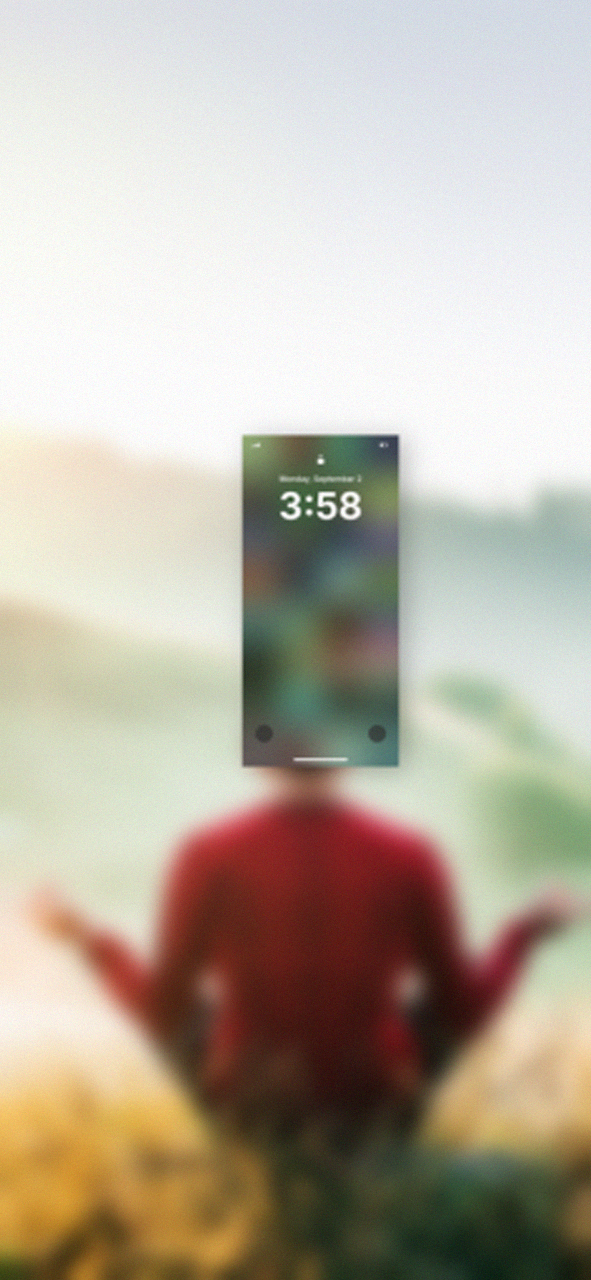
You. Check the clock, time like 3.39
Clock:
3.58
